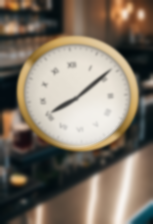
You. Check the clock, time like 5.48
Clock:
8.09
